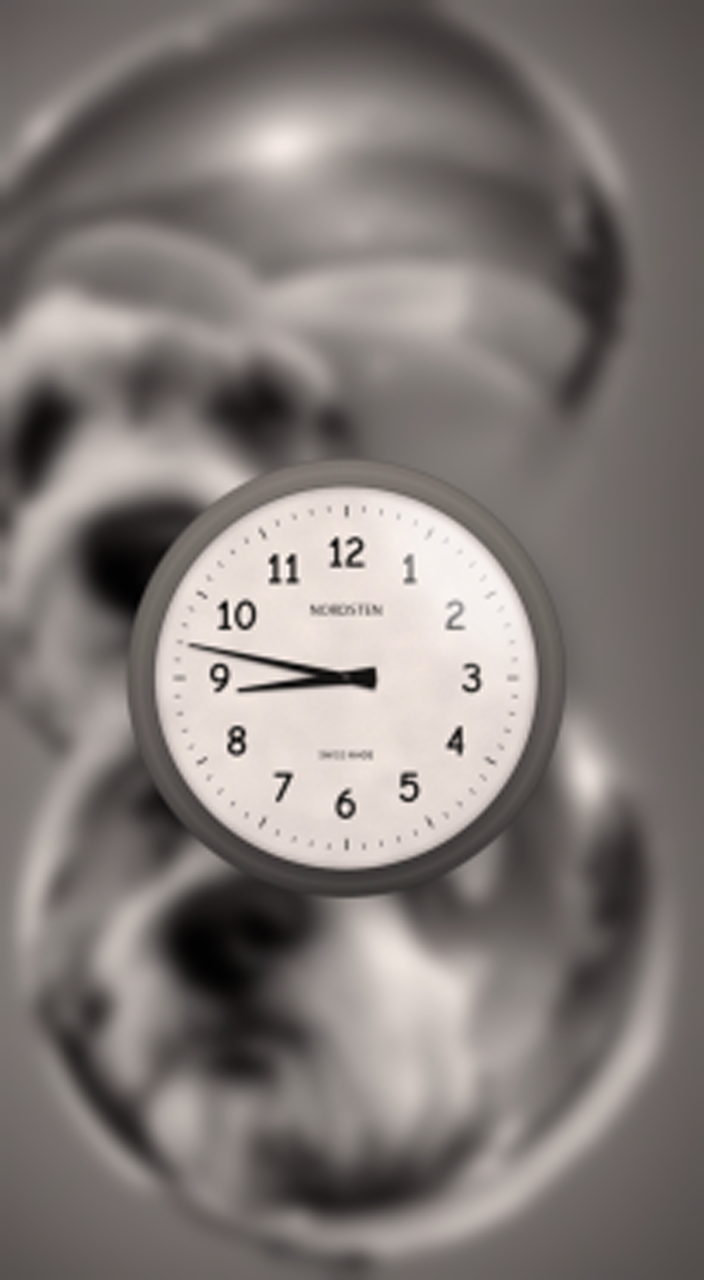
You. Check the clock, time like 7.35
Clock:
8.47
